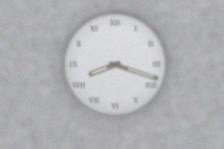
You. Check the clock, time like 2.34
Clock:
8.18
